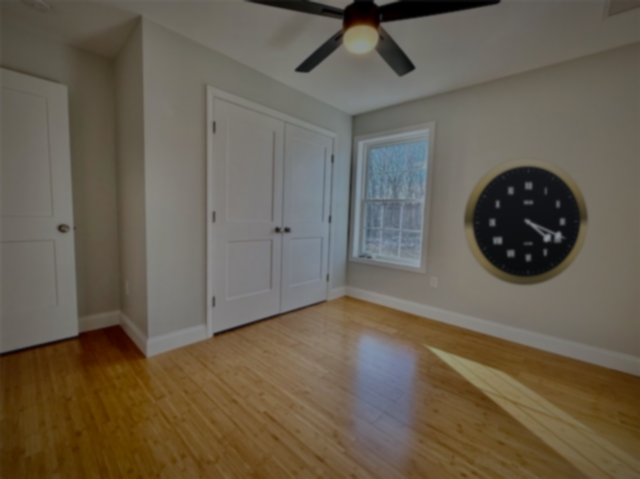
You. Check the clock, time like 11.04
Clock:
4.19
